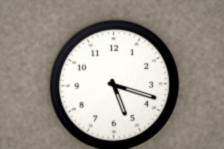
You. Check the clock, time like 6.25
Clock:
5.18
